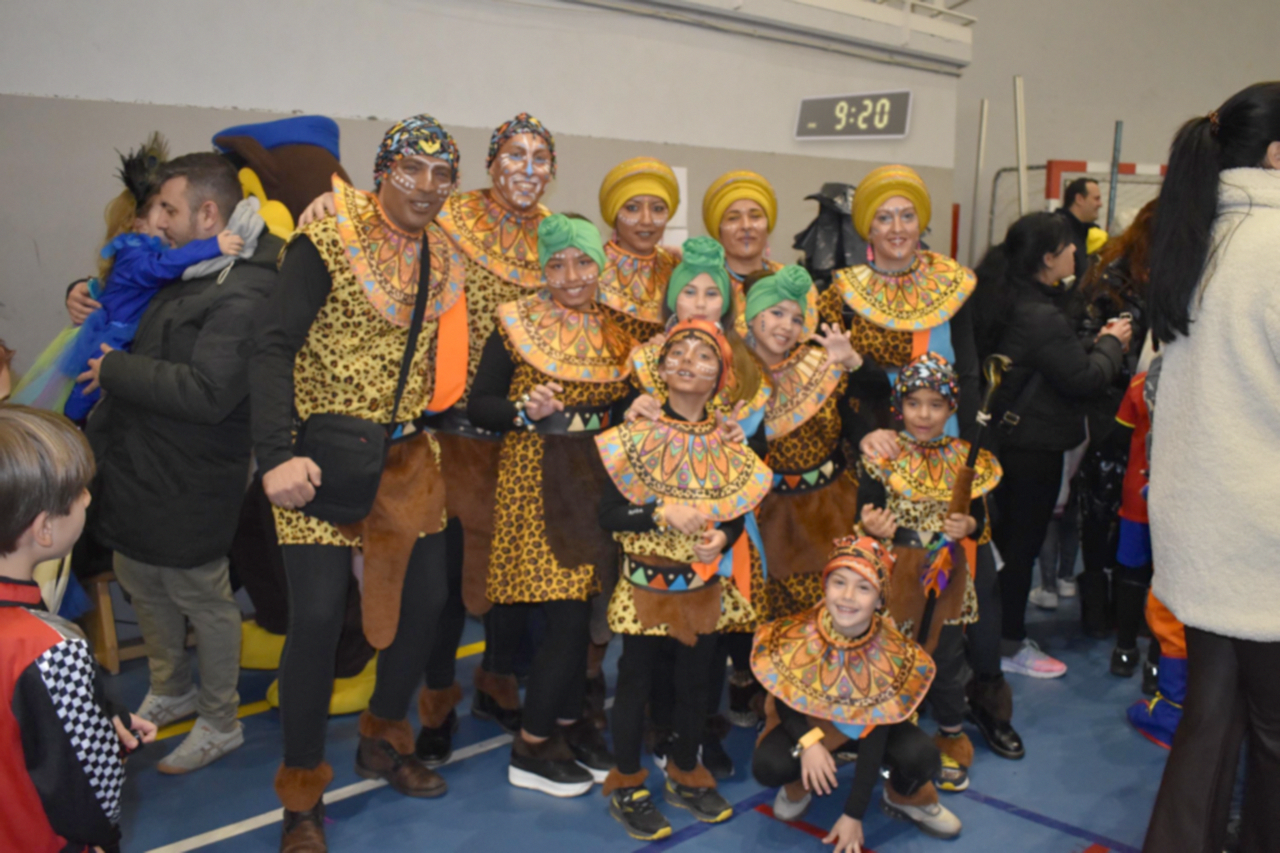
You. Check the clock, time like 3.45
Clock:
9.20
